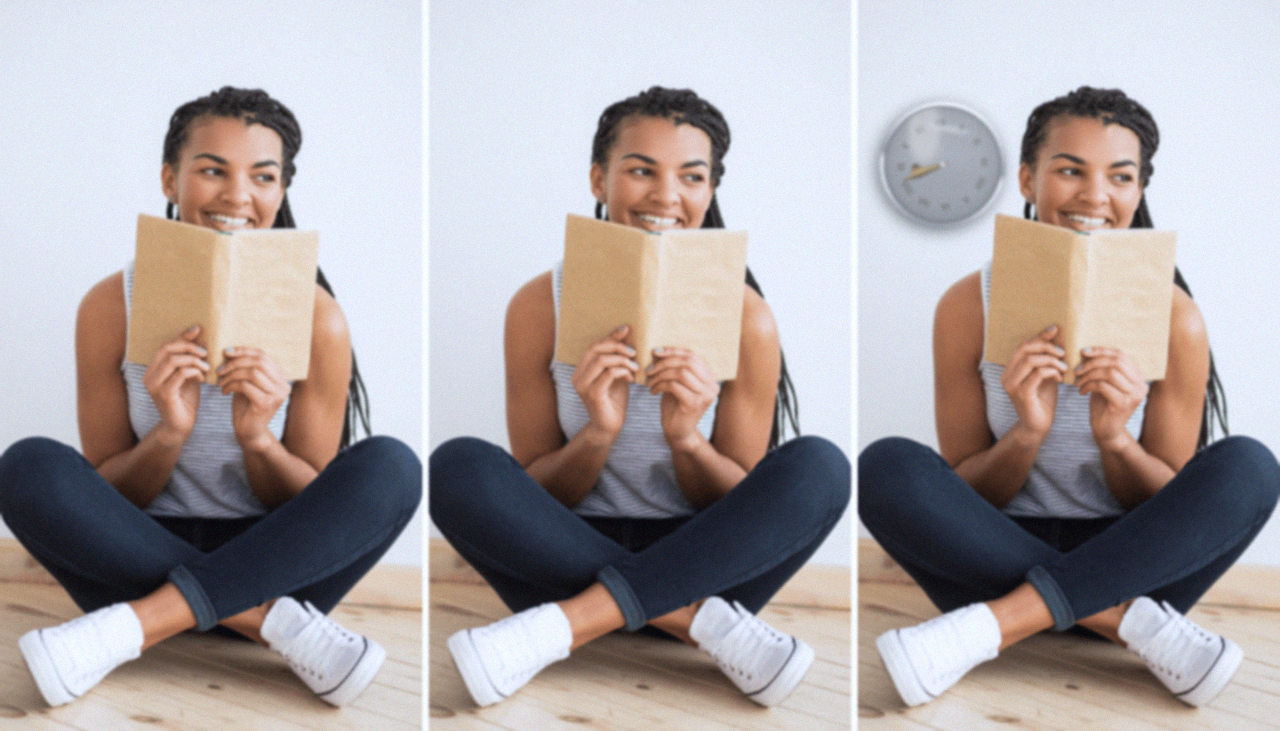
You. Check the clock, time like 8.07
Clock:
8.42
